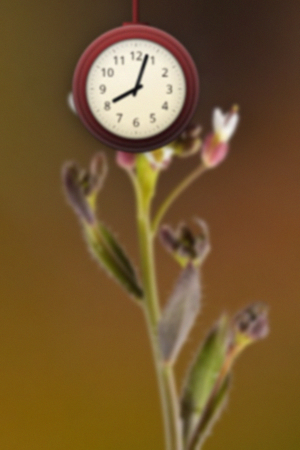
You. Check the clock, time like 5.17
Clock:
8.03
